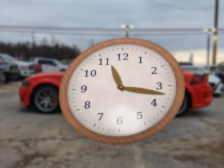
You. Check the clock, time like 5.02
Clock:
11.17
